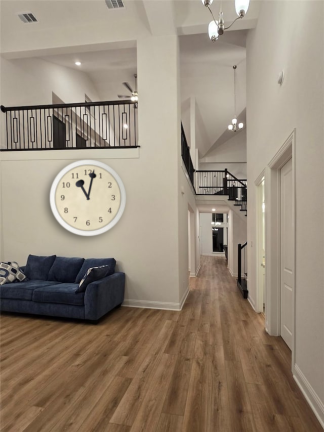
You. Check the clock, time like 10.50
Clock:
11.02
